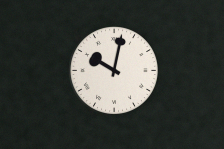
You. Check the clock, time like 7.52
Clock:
10.02
